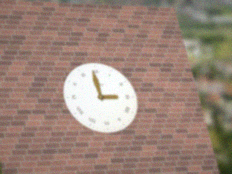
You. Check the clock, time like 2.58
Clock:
2.59
